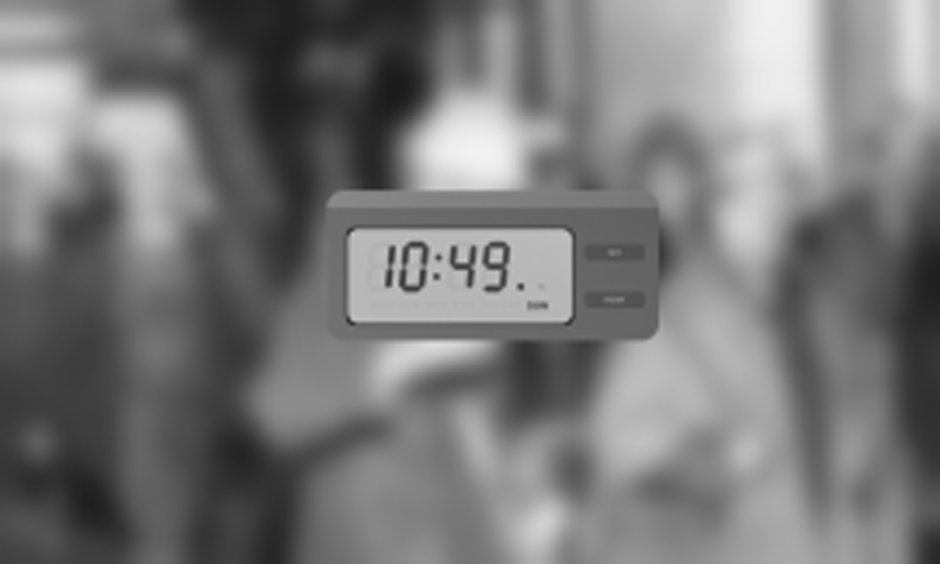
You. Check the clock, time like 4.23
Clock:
10.49
